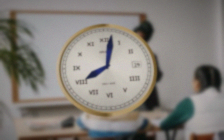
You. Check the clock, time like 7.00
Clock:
8.02
